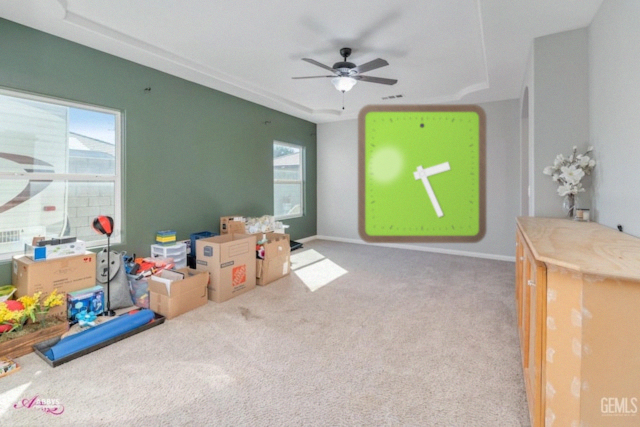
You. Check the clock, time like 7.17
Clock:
2.26
